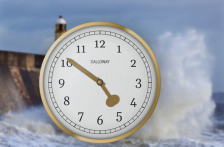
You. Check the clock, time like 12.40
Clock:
4.51
